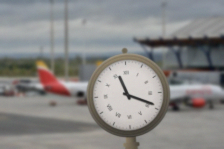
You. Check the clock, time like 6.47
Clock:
11.19
